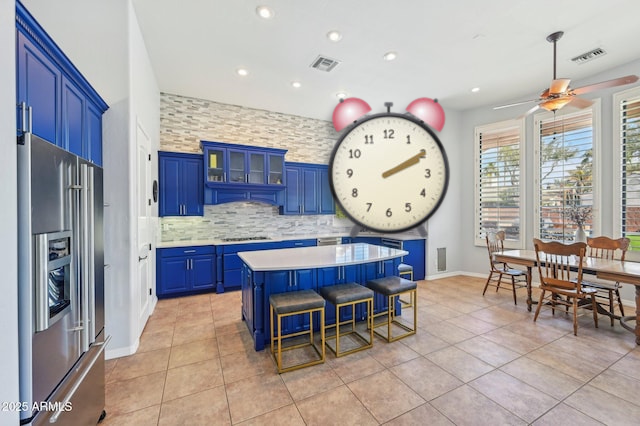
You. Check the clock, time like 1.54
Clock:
2.10
